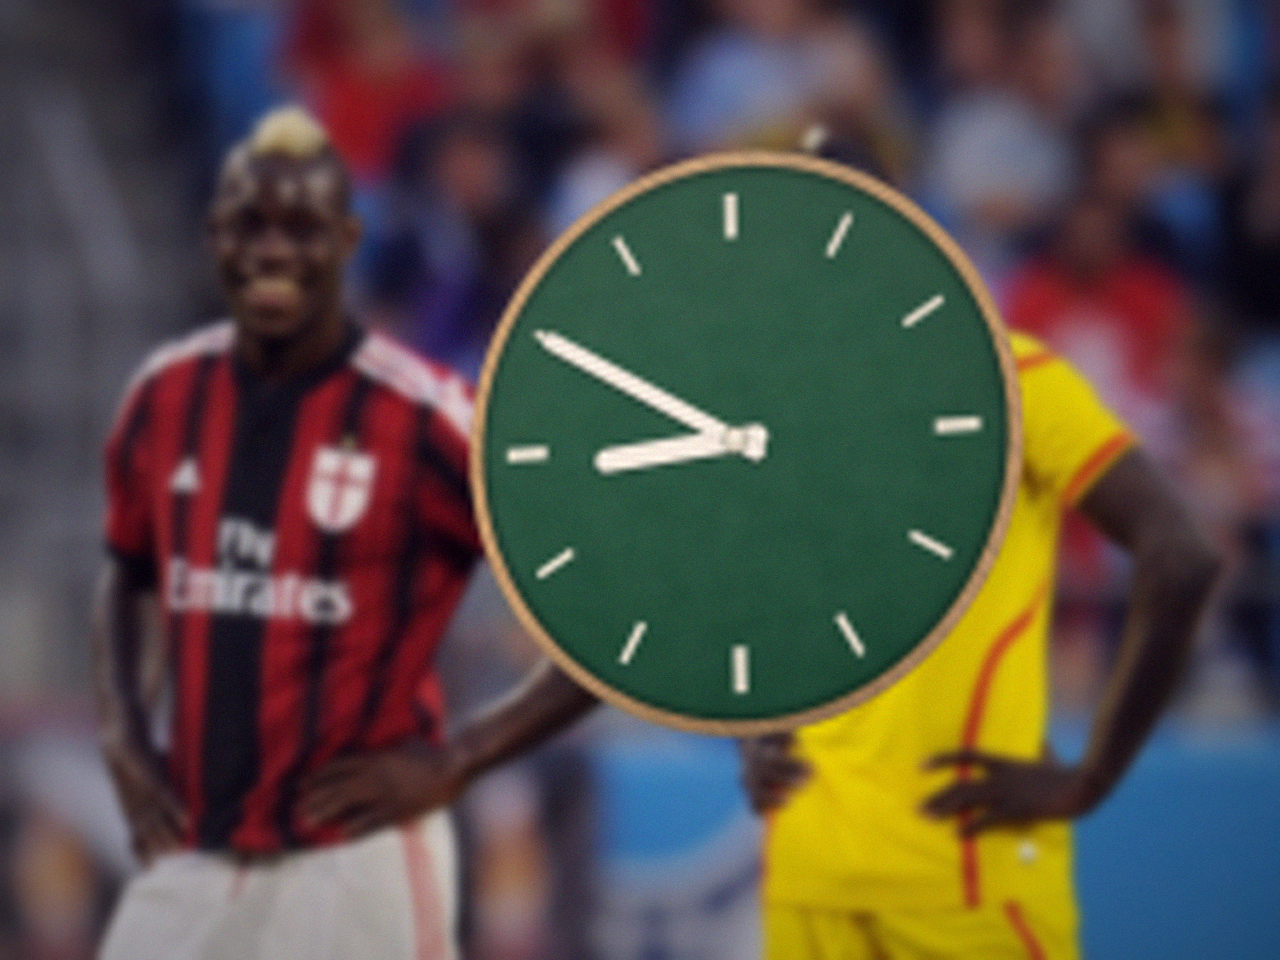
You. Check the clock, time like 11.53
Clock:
8.50
